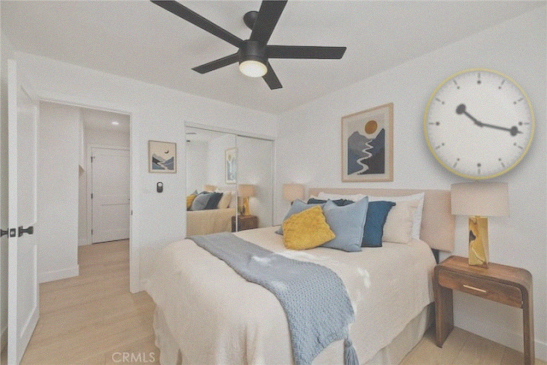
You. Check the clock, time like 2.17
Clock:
10.17
